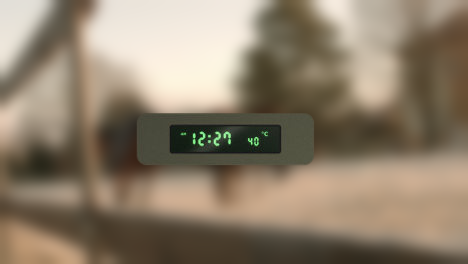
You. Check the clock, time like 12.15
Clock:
12.27
